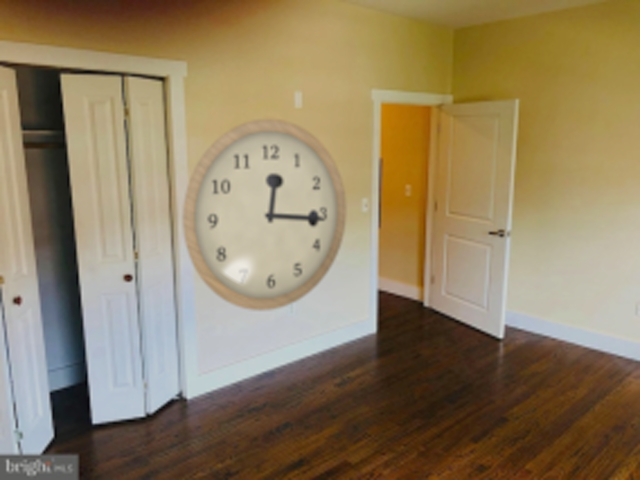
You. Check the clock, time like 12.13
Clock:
12.16
